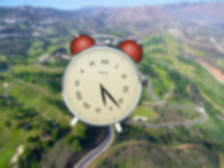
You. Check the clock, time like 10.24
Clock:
5.22
